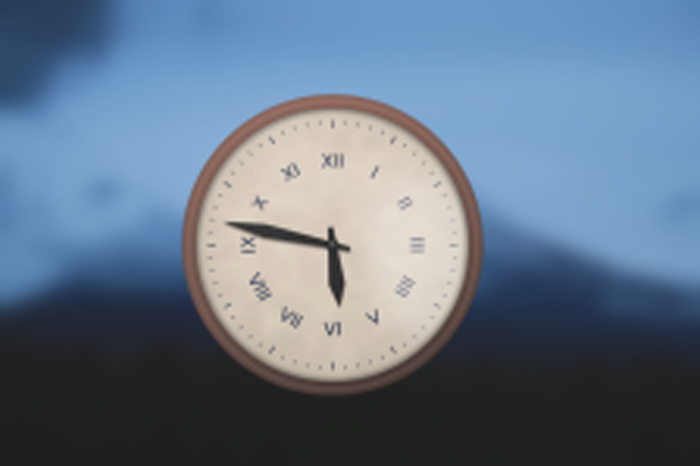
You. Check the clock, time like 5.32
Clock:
5.47
